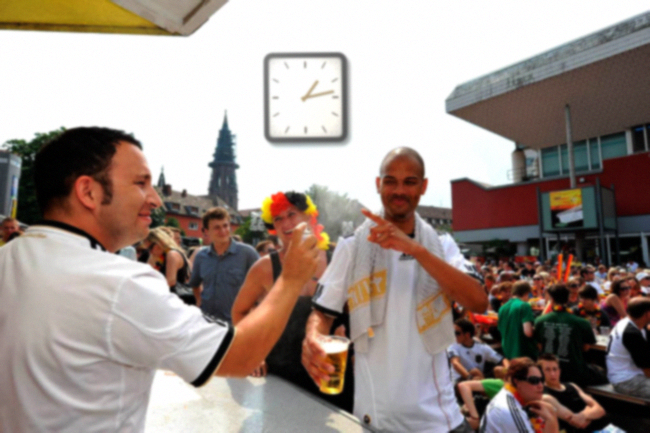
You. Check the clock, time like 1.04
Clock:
1.13
